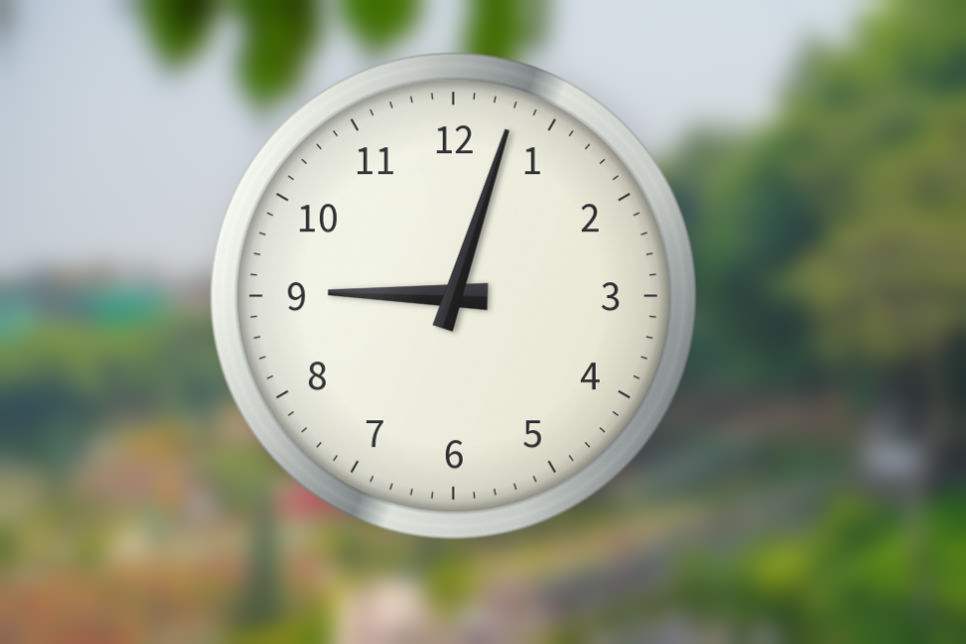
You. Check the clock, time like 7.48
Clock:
9.03
